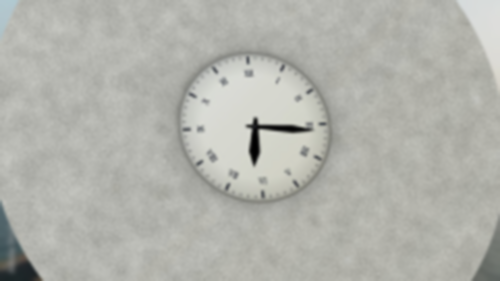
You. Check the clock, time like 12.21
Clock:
6.16
